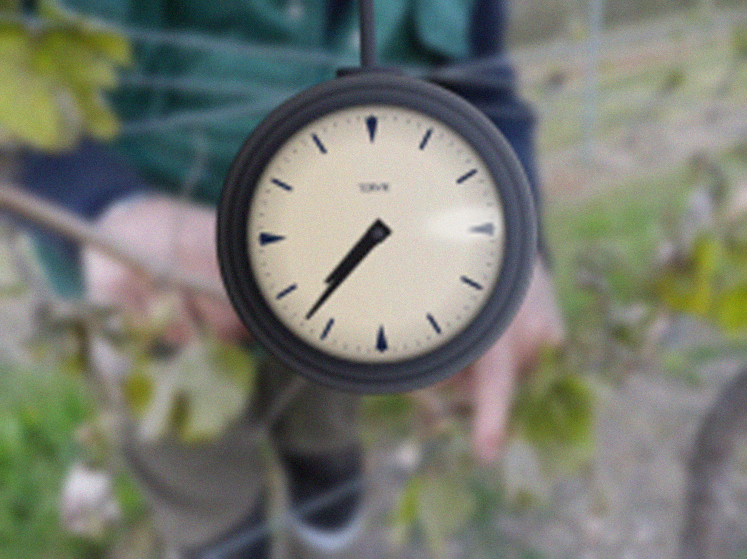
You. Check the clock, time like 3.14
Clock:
7.37
